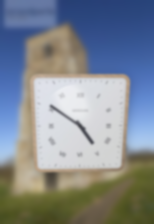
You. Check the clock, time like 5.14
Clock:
4.51
